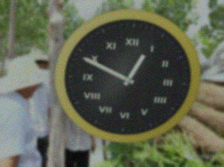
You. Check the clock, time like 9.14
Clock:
12.49
